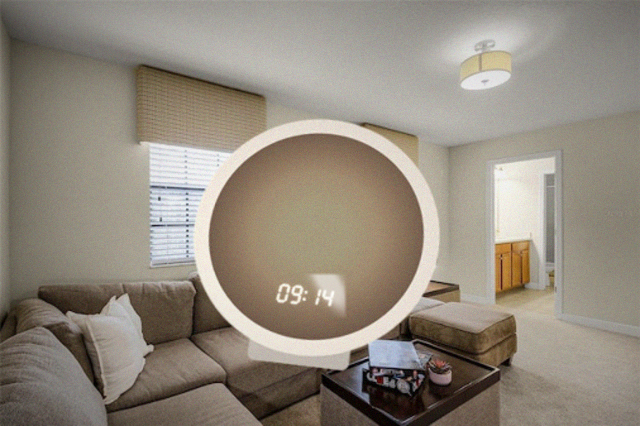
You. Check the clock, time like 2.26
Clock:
9.14
